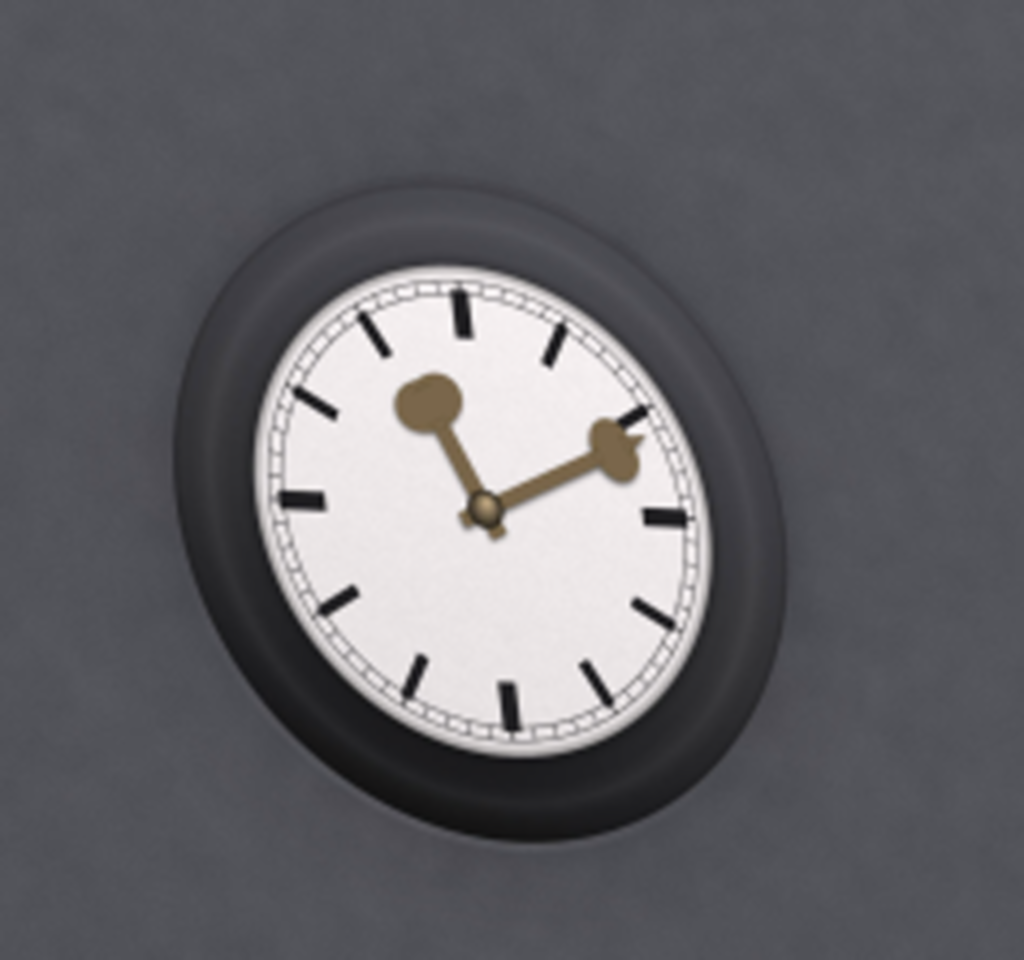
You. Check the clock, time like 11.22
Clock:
11.11
